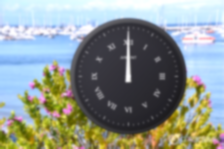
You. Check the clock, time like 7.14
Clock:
12.00
